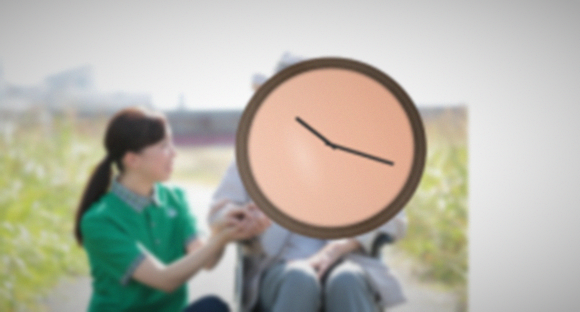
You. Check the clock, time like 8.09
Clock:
10.18
